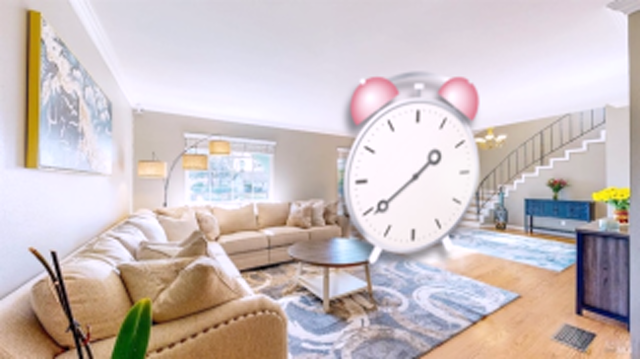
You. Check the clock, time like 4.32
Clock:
1.39
